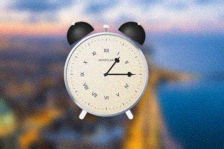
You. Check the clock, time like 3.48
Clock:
1.15
